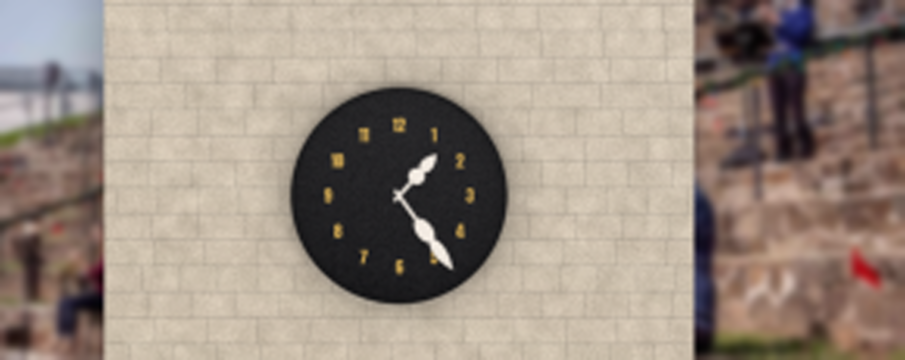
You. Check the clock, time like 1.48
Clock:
1.24
